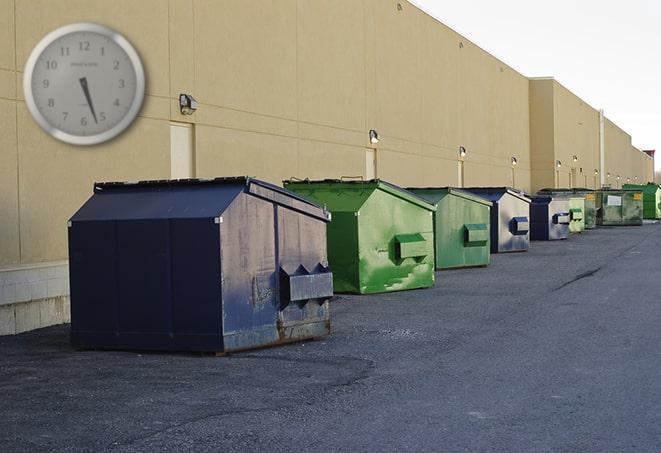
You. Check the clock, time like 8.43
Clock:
5.27
